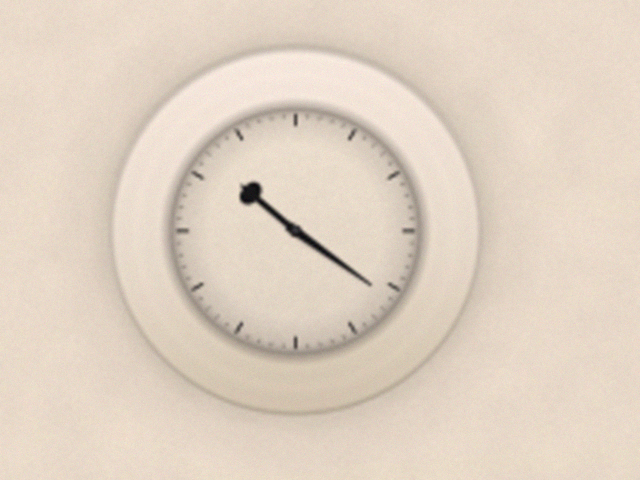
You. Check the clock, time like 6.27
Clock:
10.21
